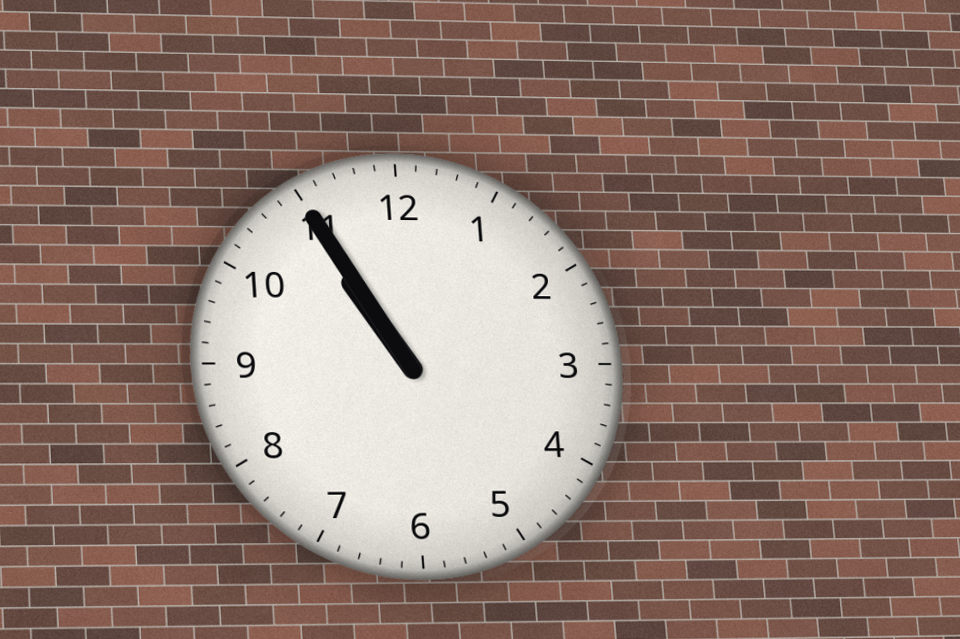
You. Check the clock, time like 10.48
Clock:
10.55
